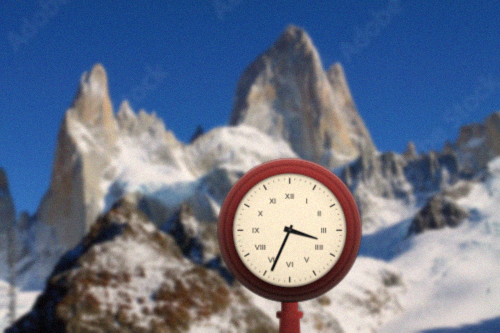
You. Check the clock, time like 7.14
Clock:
3.34
